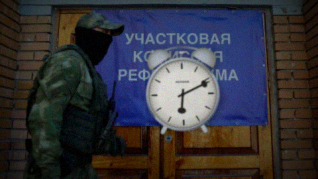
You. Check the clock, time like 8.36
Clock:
6.11
